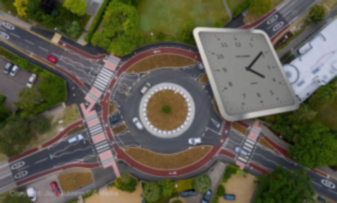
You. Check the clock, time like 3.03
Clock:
4.09
